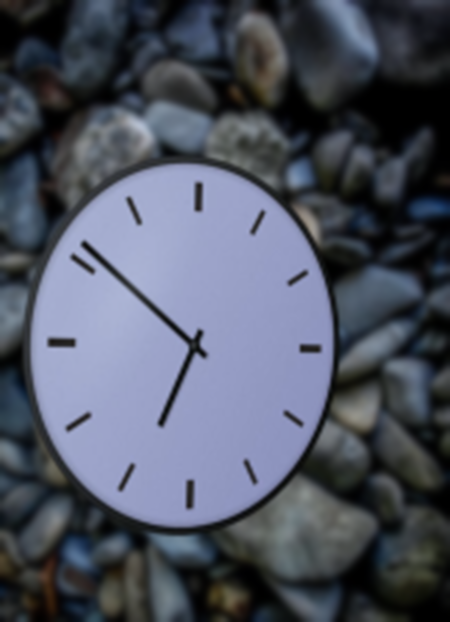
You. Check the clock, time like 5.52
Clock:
6.51
